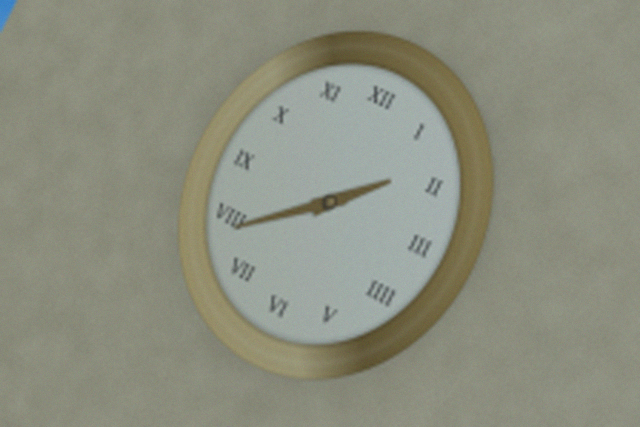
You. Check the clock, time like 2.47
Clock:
1.39
